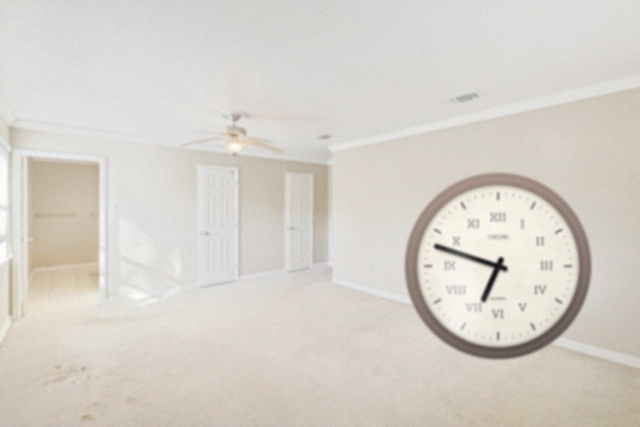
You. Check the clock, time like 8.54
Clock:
6.48
